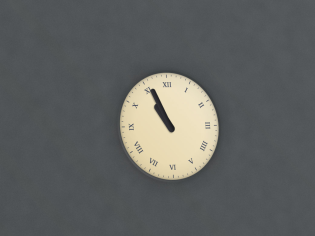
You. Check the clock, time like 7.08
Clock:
10.56
